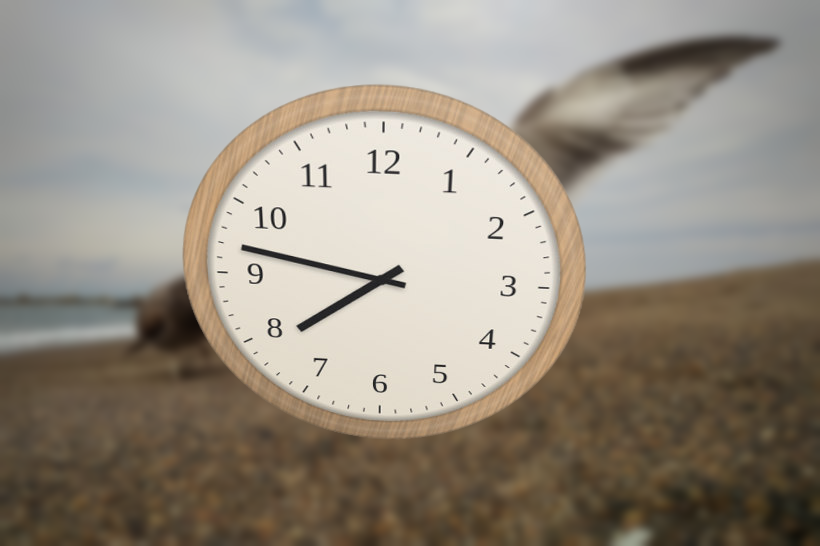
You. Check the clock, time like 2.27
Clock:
7.47
